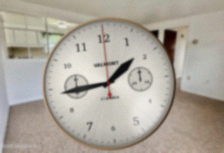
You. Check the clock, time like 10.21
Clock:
1.44
